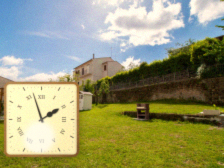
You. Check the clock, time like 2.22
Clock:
1.57
